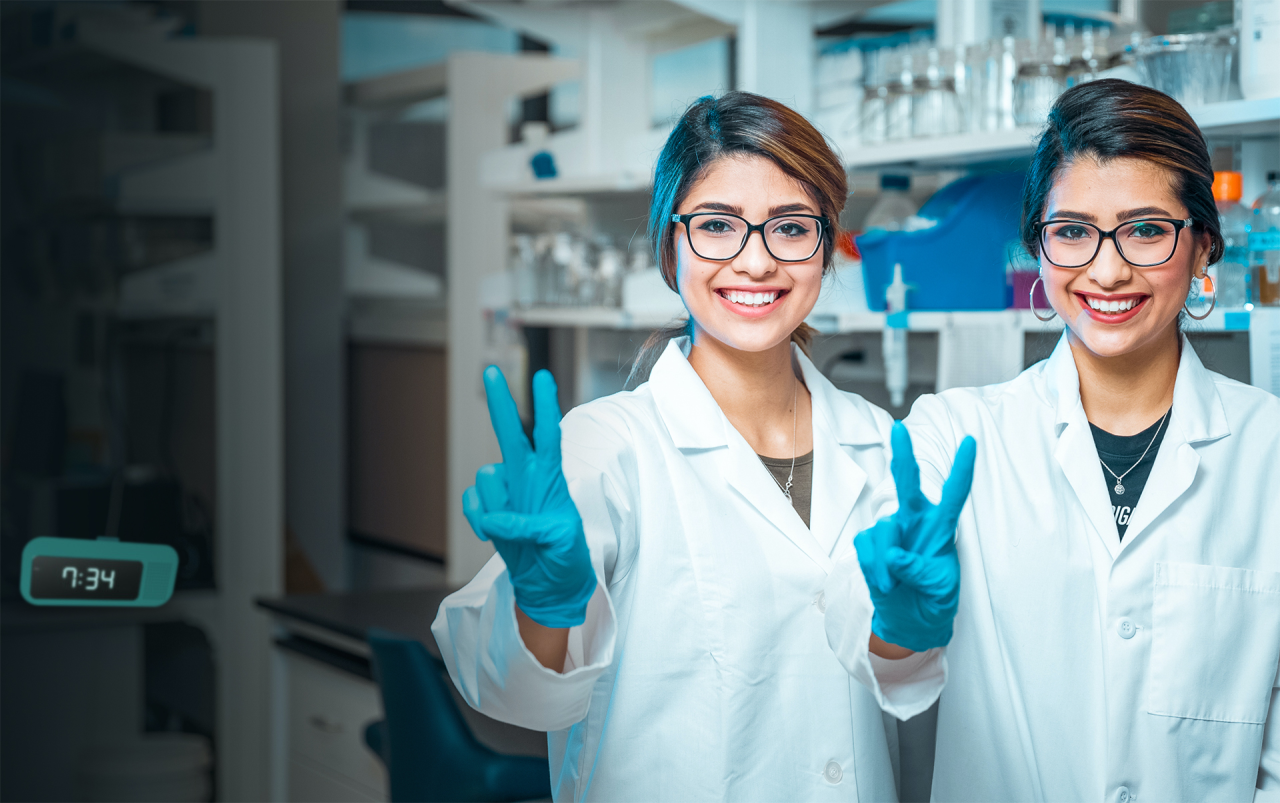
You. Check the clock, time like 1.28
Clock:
7.34
